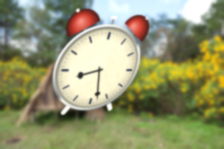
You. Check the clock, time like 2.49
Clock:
8.28
